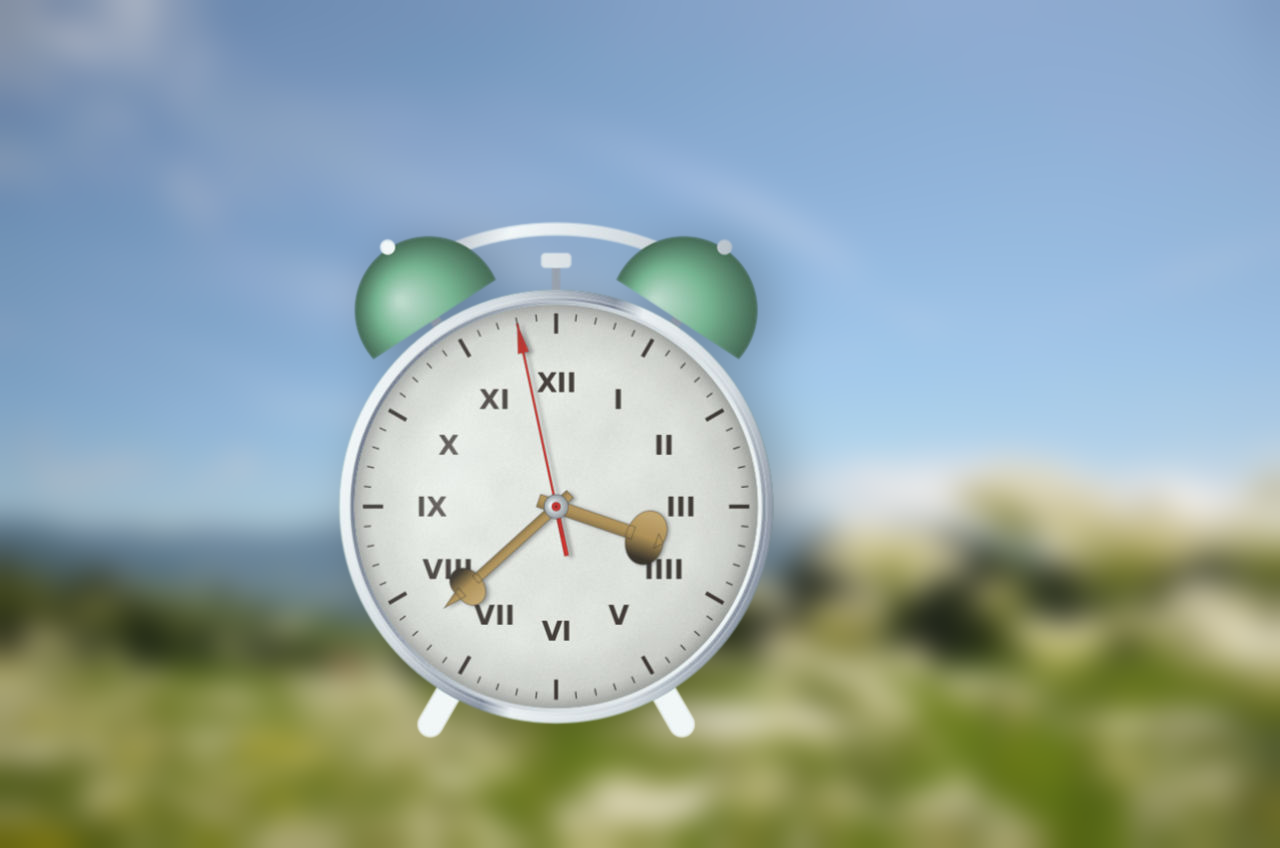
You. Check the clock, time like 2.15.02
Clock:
3.37.58
